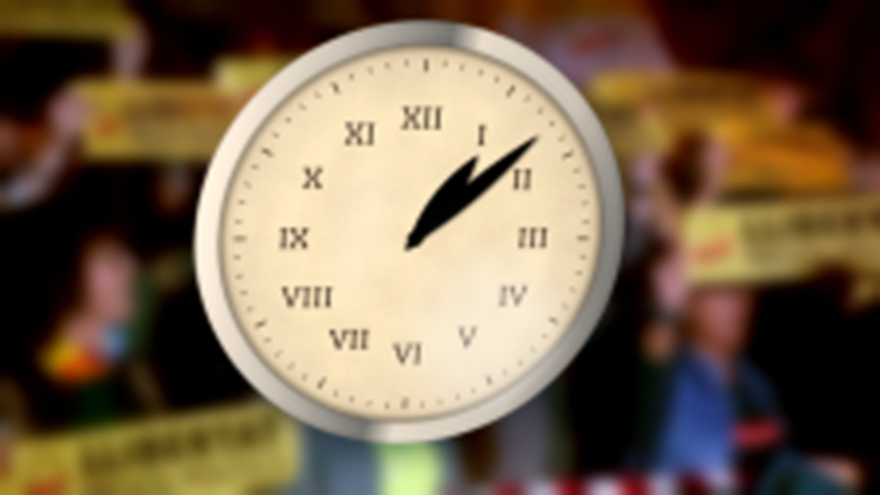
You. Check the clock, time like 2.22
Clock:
1.08
